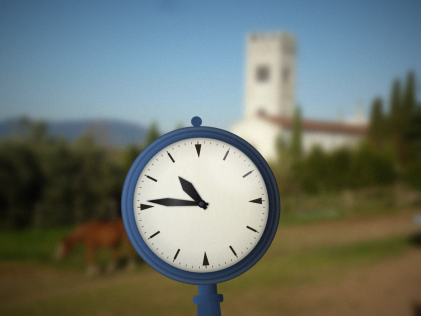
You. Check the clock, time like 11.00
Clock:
10.46
